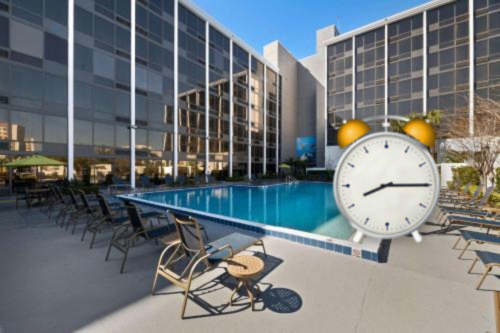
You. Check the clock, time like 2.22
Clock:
8.15
